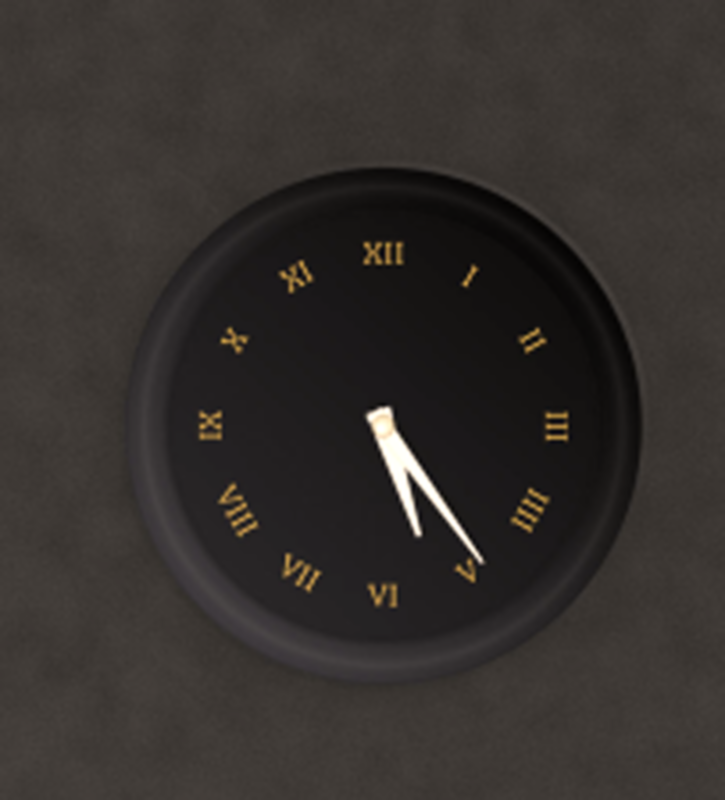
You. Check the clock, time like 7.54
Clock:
5.24
